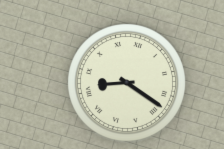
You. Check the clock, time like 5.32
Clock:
8.18
